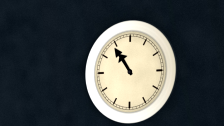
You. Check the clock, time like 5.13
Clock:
10.54
